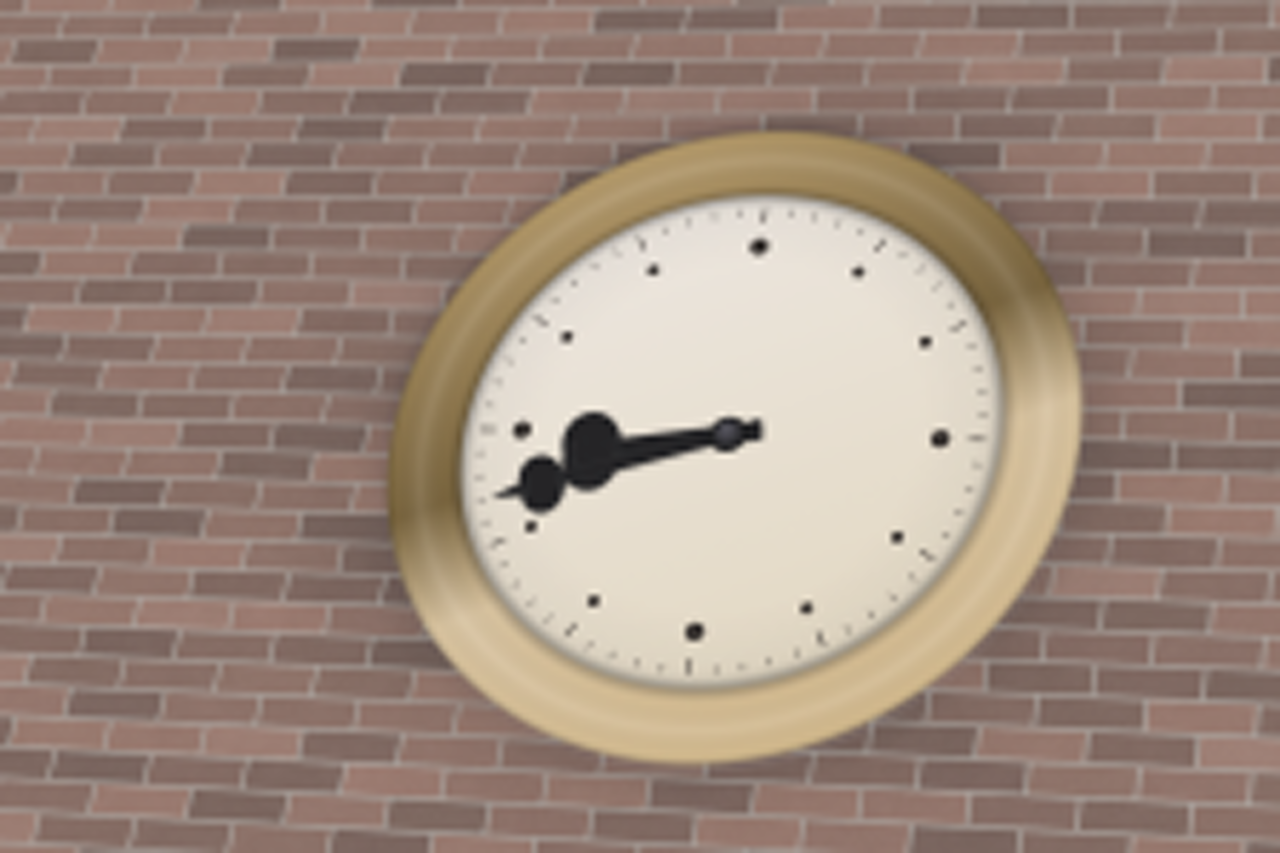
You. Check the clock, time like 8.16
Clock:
8.42
